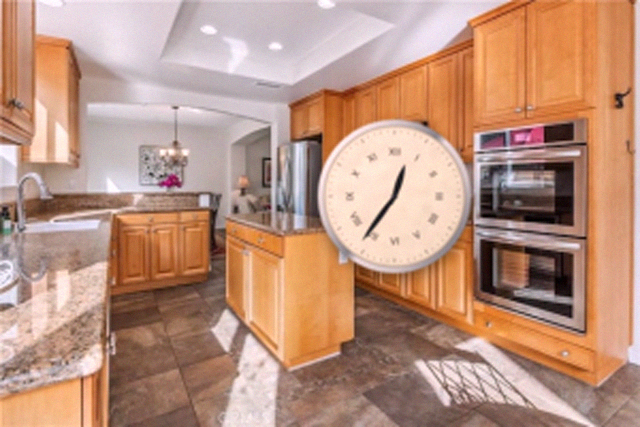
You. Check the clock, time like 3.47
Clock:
12.36
